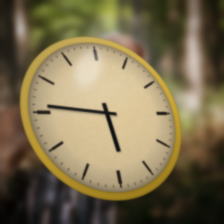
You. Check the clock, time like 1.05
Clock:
5.46
